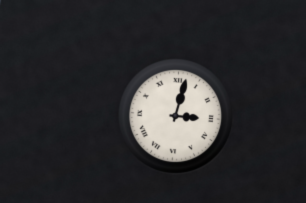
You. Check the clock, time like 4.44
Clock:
3.02
